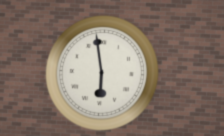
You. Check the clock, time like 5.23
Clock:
5.58
